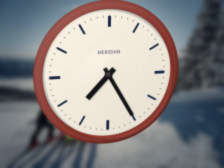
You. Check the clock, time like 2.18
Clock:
7.25
